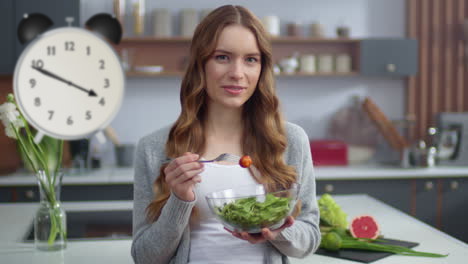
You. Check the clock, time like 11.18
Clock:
3.49
